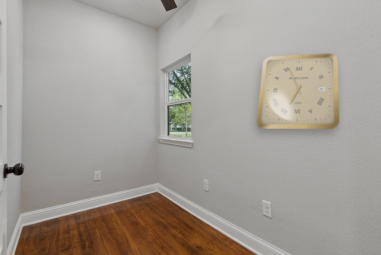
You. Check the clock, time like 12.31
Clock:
6.56
